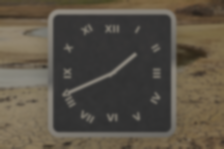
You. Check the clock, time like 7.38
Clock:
1.41
